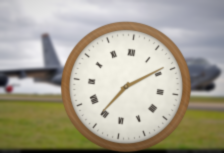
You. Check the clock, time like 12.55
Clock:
7.09
